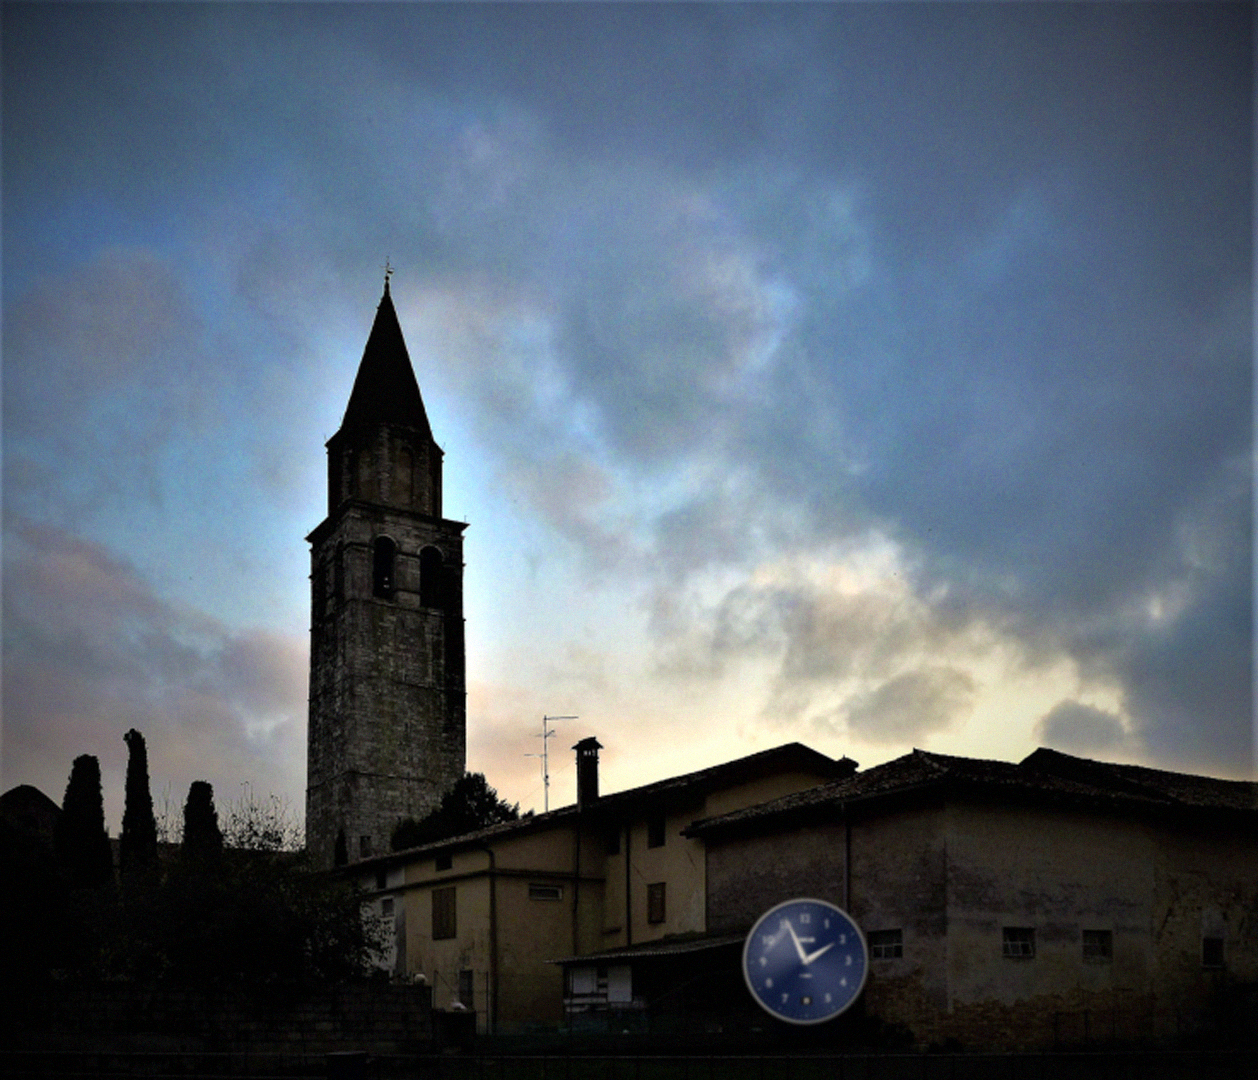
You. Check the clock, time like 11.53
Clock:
1.56
